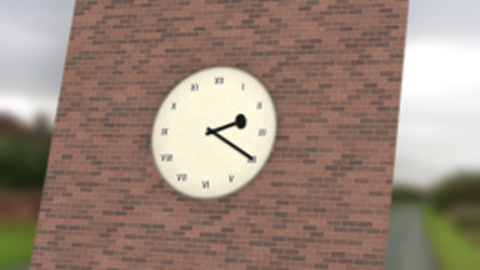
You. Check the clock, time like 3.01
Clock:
2.20
